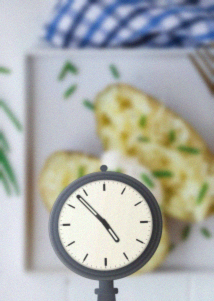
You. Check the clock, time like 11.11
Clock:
4.53
